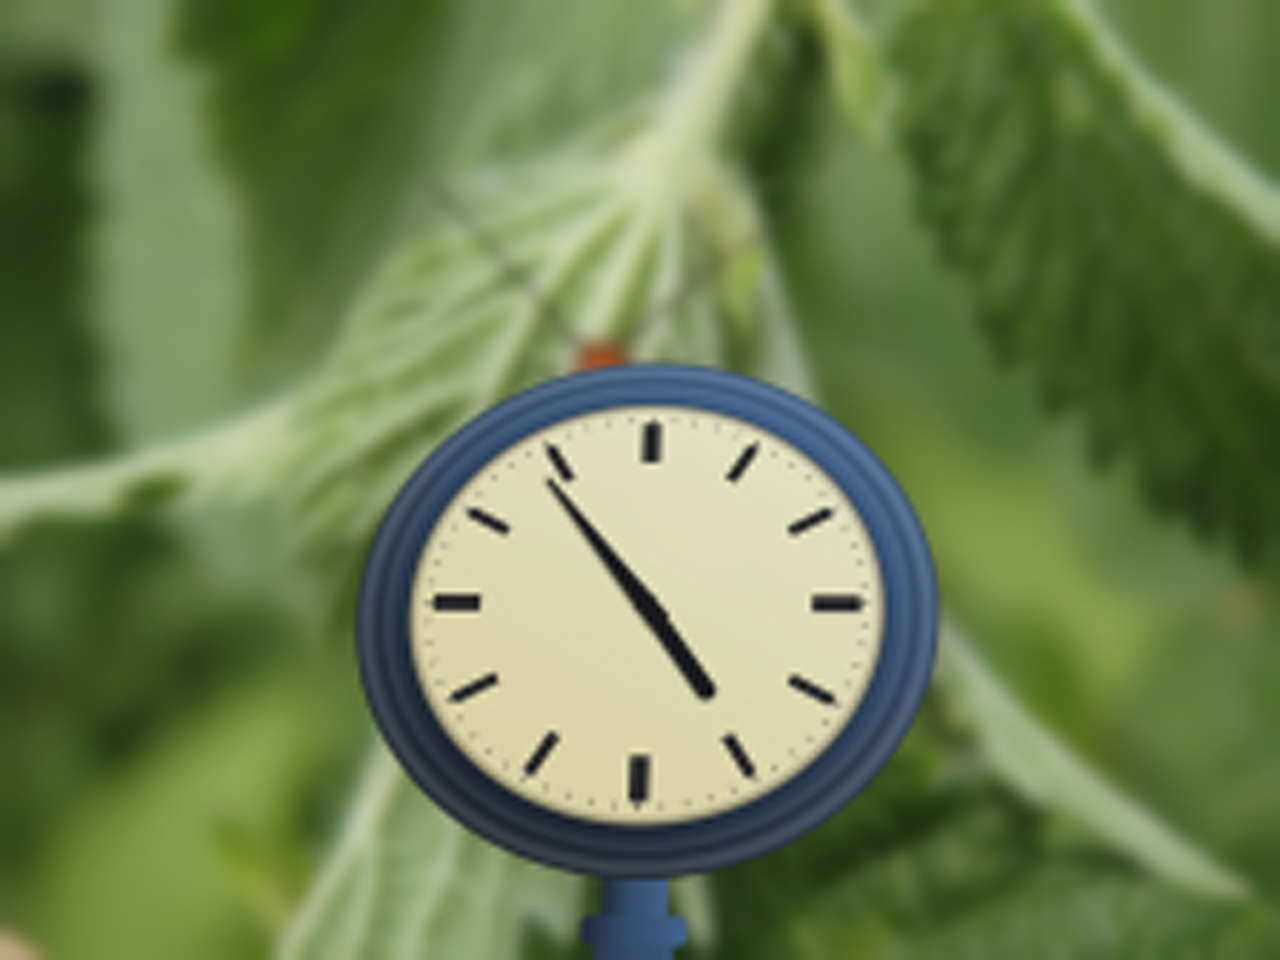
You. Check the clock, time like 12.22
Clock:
4.54
